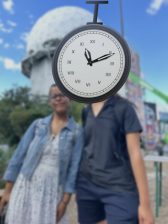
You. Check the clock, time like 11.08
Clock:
11.11
